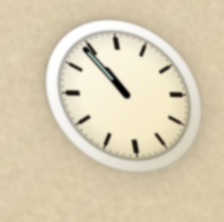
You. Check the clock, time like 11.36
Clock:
10.54
